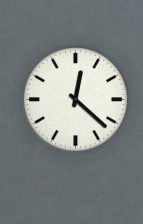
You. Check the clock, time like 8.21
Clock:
12.22
